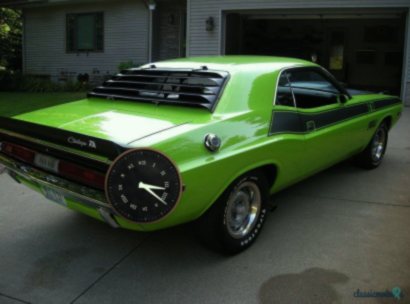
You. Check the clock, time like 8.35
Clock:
3.22
